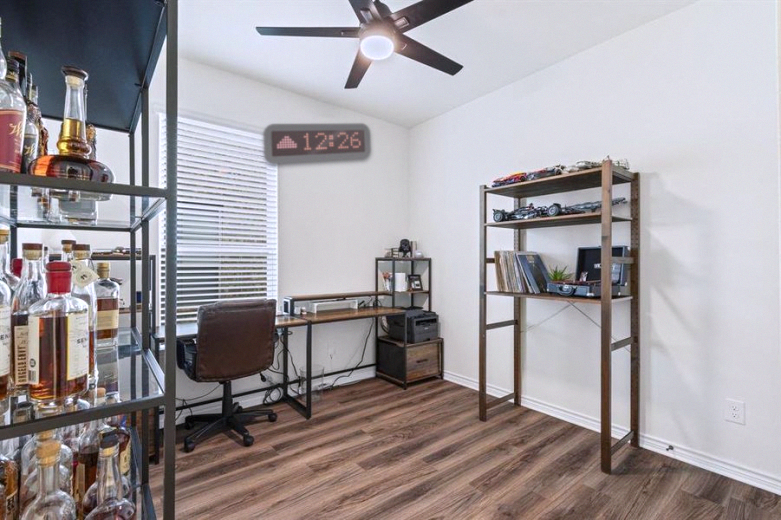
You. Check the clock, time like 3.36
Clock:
12.26
